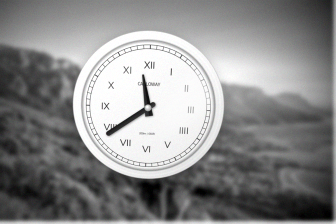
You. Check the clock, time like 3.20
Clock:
11.39
